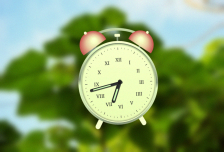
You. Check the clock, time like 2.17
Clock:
6.43
